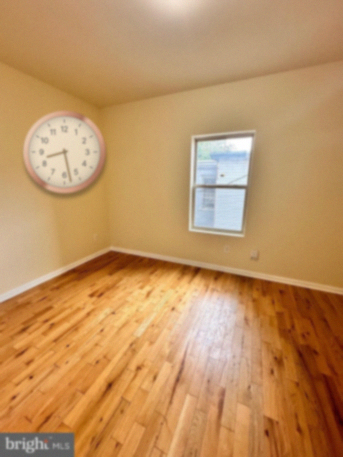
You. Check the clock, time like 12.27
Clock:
8.28
